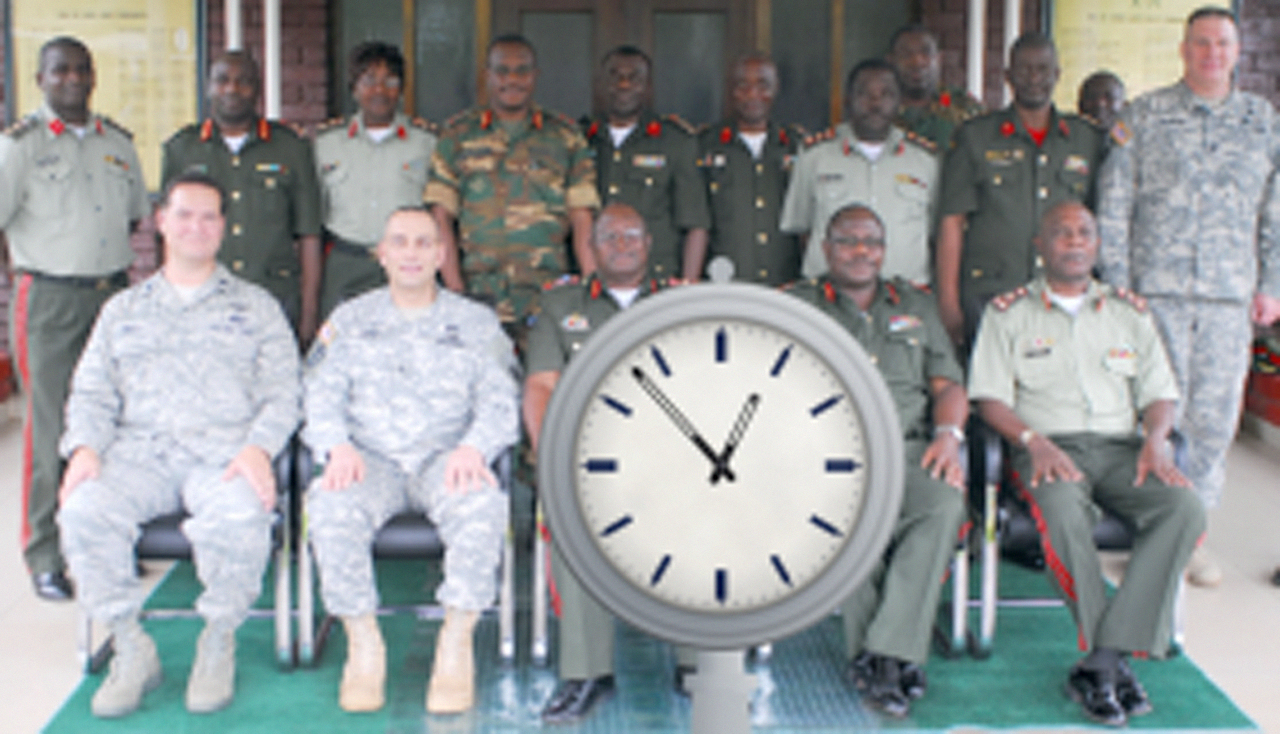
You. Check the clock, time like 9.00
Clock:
12.53
